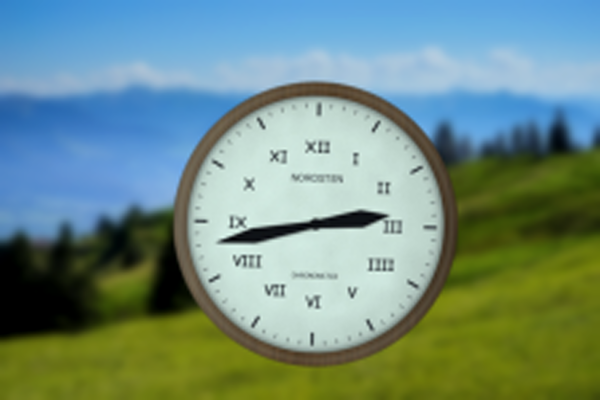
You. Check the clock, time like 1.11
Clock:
2.43
